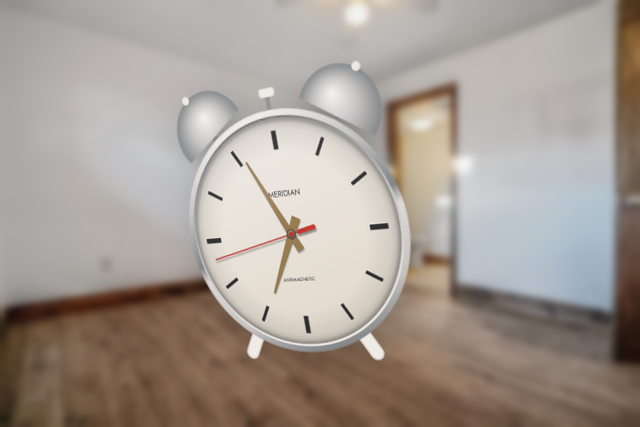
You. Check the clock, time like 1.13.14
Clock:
6.55.43
